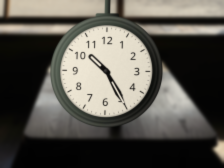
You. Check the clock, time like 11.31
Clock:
10.25
